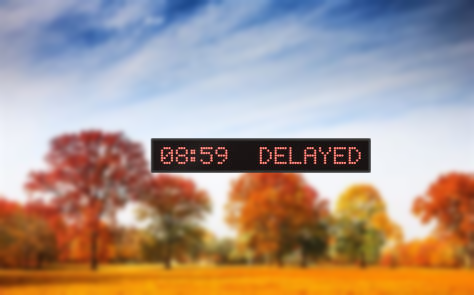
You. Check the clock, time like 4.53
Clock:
8.59
